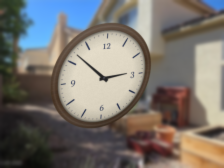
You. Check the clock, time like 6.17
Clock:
2.52
